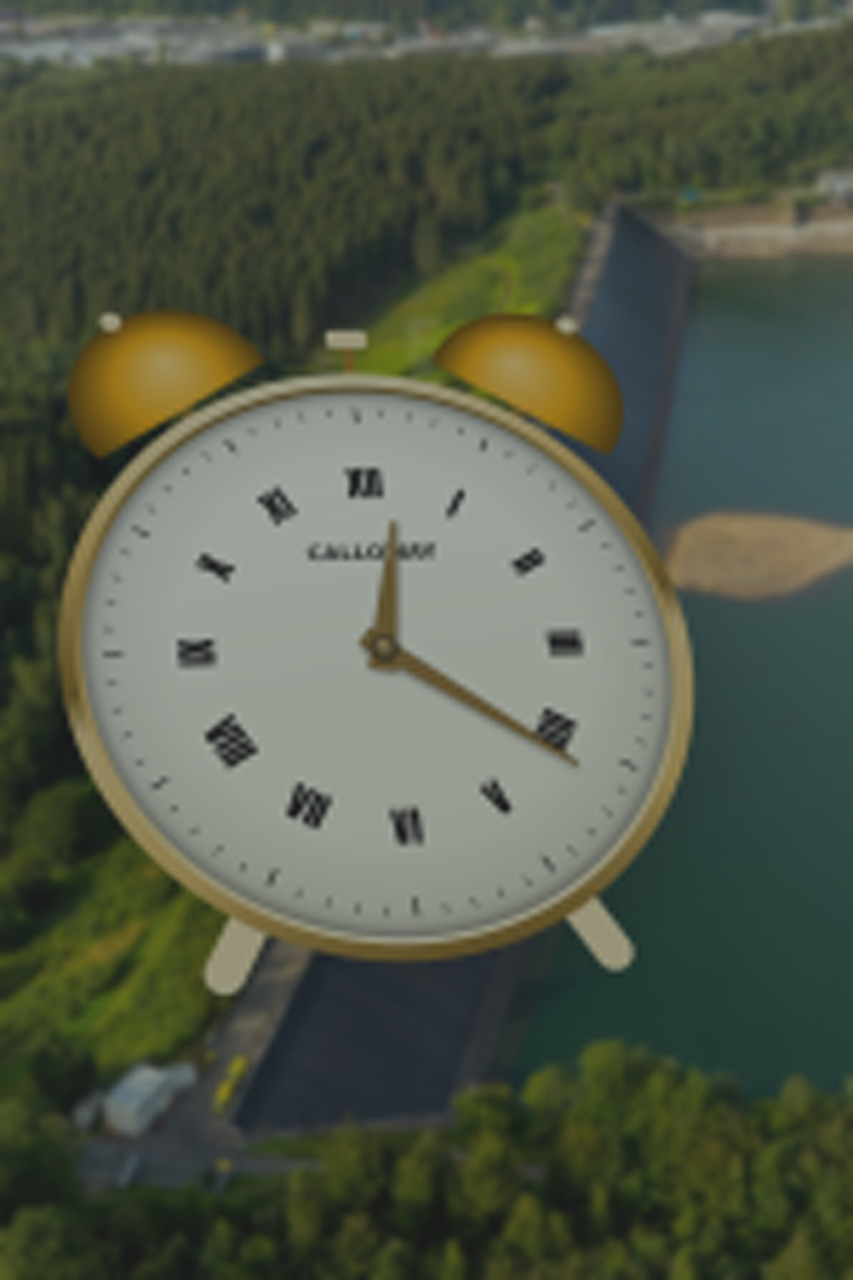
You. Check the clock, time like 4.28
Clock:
12.21
